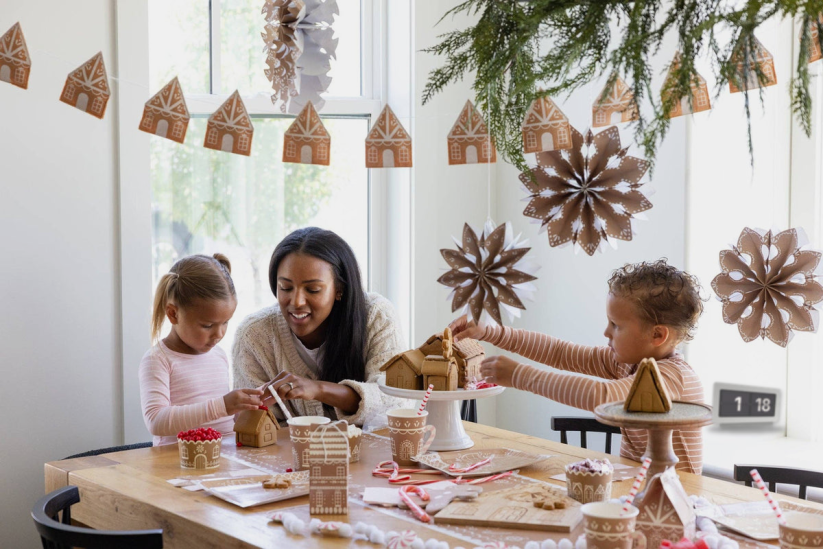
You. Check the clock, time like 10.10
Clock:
1.18
